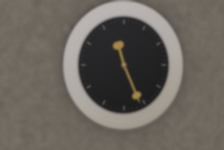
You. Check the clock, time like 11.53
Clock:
11.26
